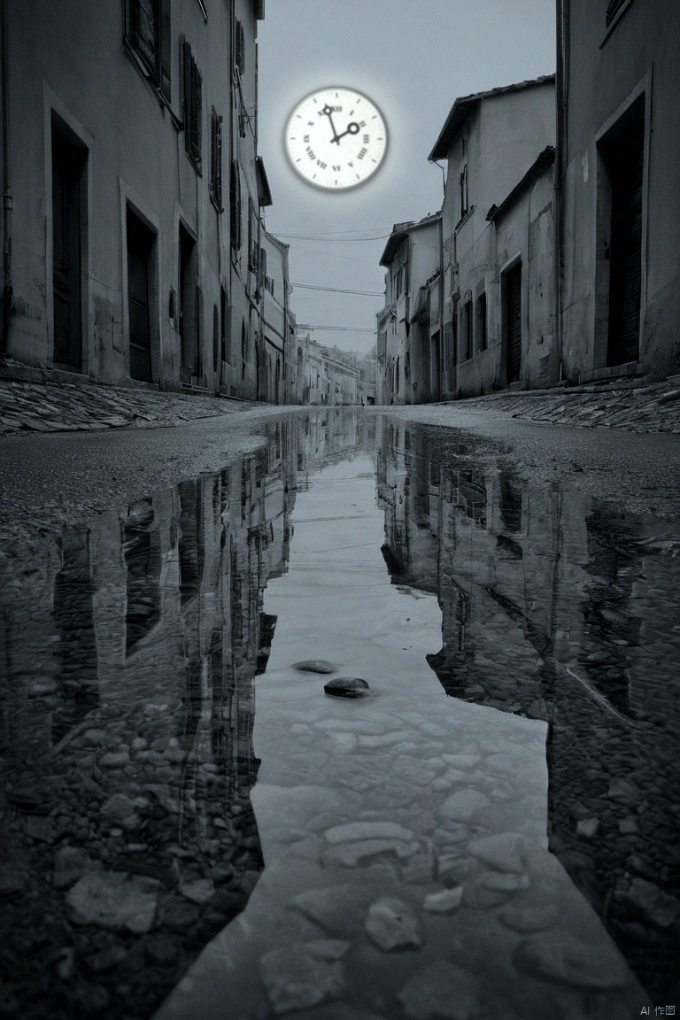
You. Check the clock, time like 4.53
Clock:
1.57
